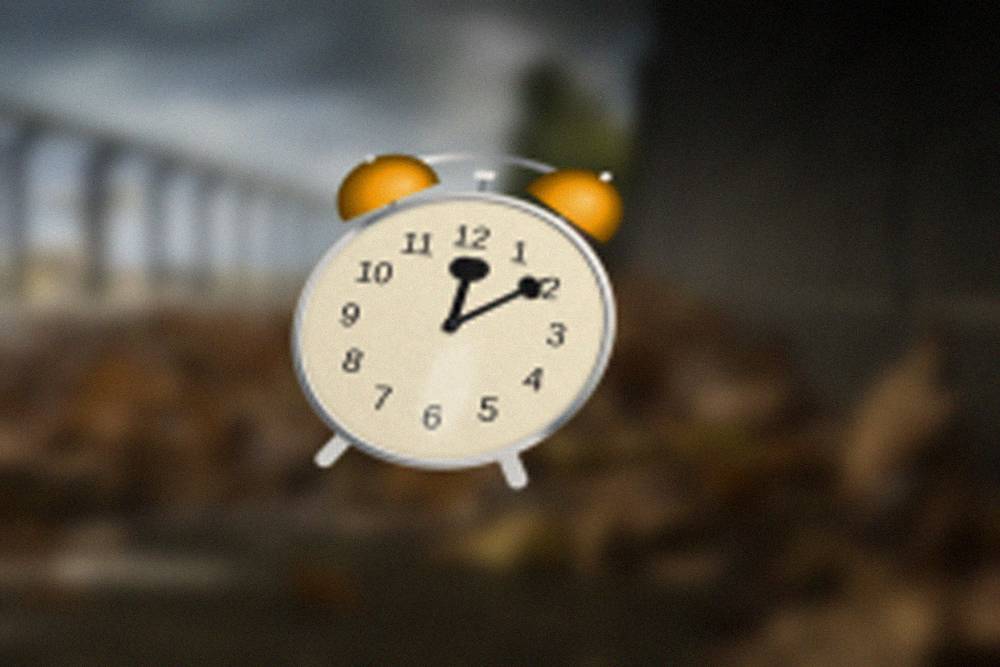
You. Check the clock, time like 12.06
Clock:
12.09
